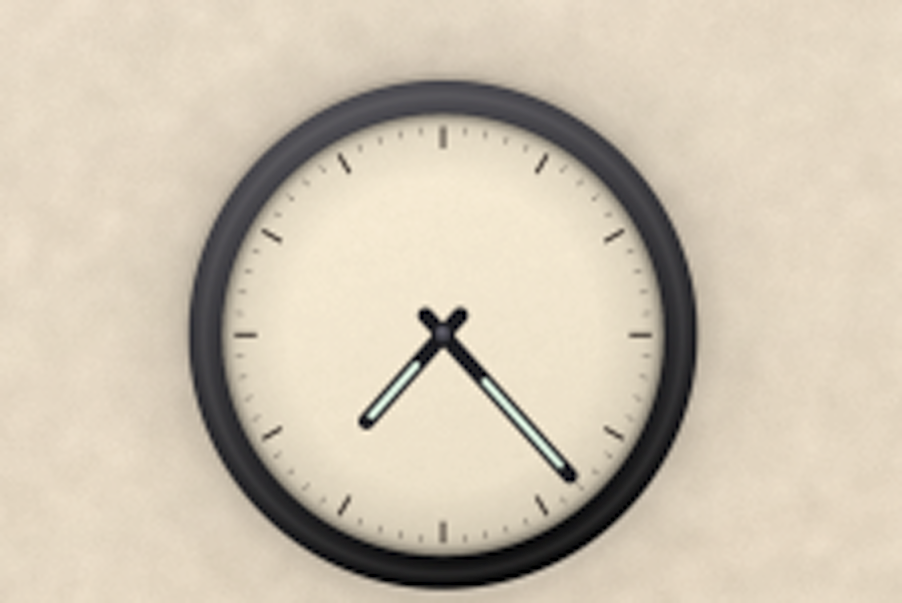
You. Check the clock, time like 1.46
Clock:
7.23
